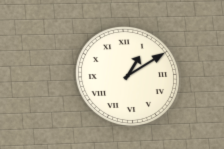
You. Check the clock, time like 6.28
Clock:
1.10
